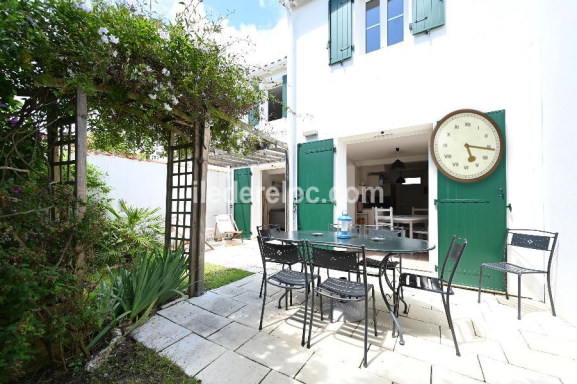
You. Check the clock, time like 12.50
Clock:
5.16
